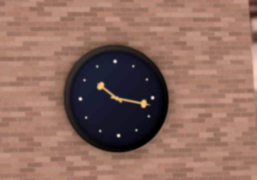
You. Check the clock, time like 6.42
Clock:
10.17
